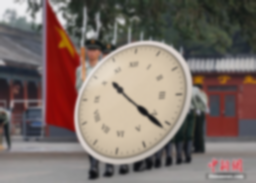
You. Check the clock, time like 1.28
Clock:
10.21
